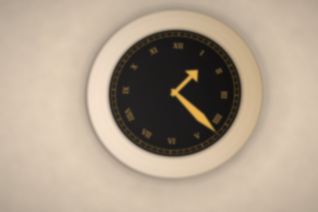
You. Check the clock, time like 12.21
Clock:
1.22
